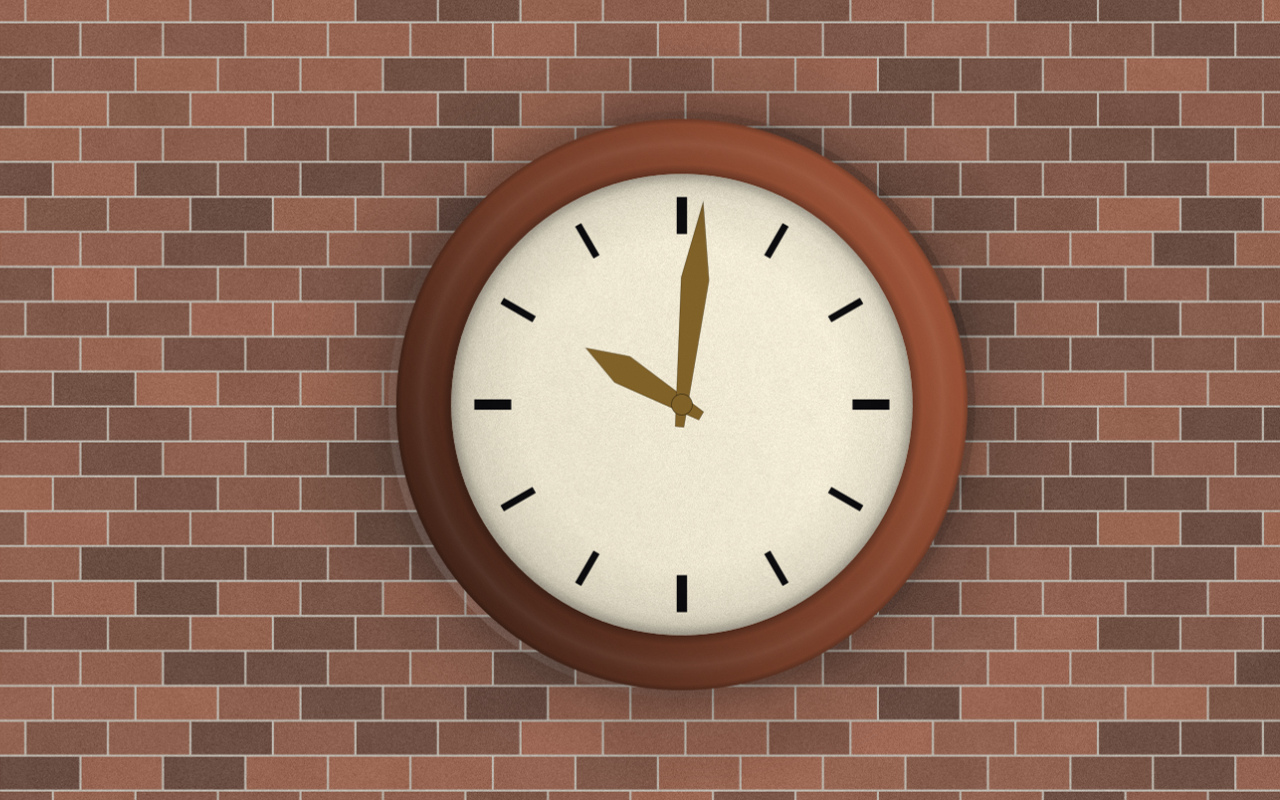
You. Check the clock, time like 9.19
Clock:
10.01
